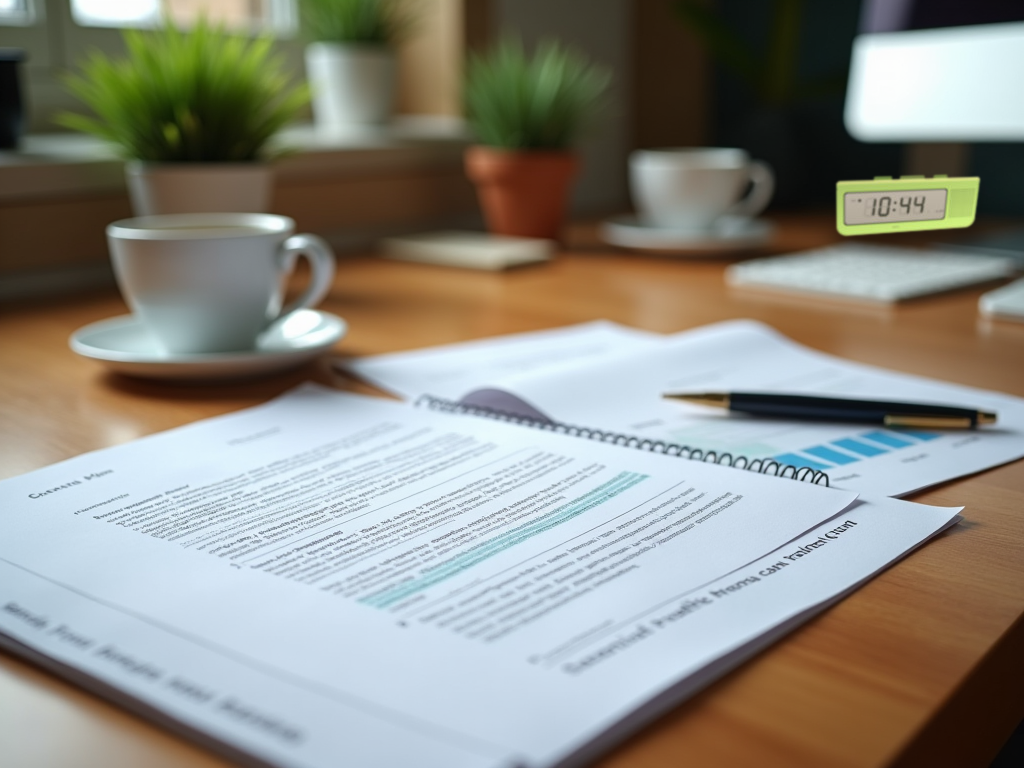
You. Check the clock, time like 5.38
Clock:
10.44
